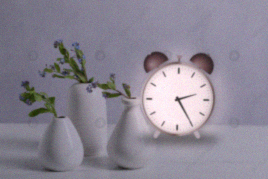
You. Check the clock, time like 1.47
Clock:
2.25
